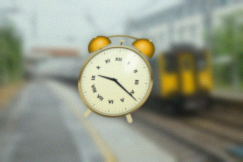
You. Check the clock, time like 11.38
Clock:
9.21
